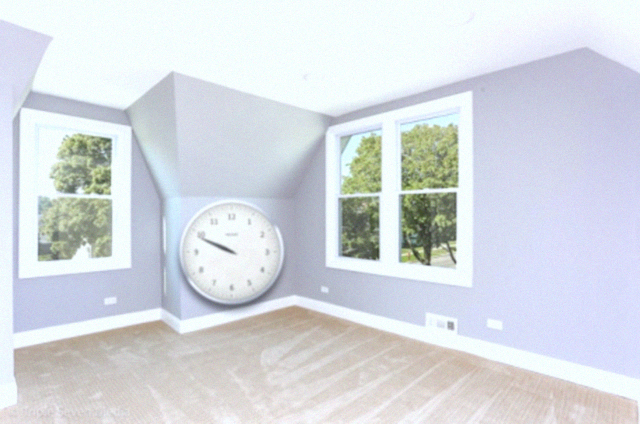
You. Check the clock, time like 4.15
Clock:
9.49
